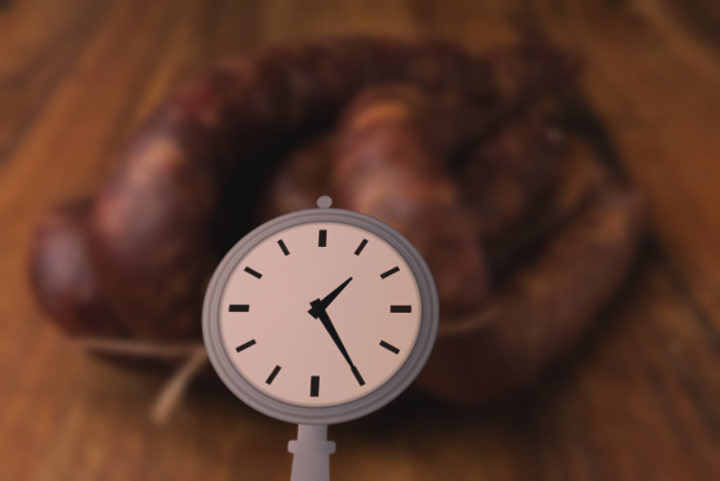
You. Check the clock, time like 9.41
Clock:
1.25
